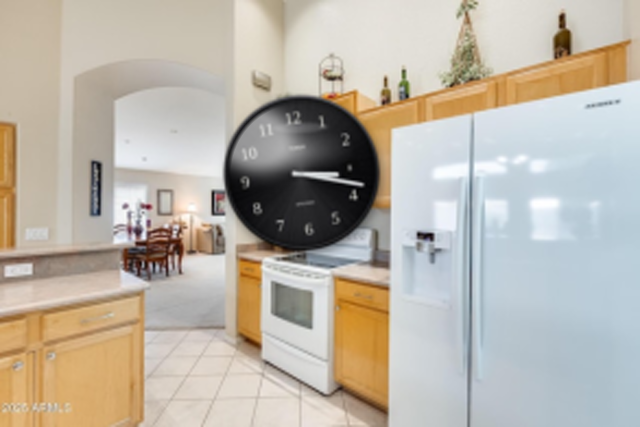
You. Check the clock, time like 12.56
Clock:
3.18
